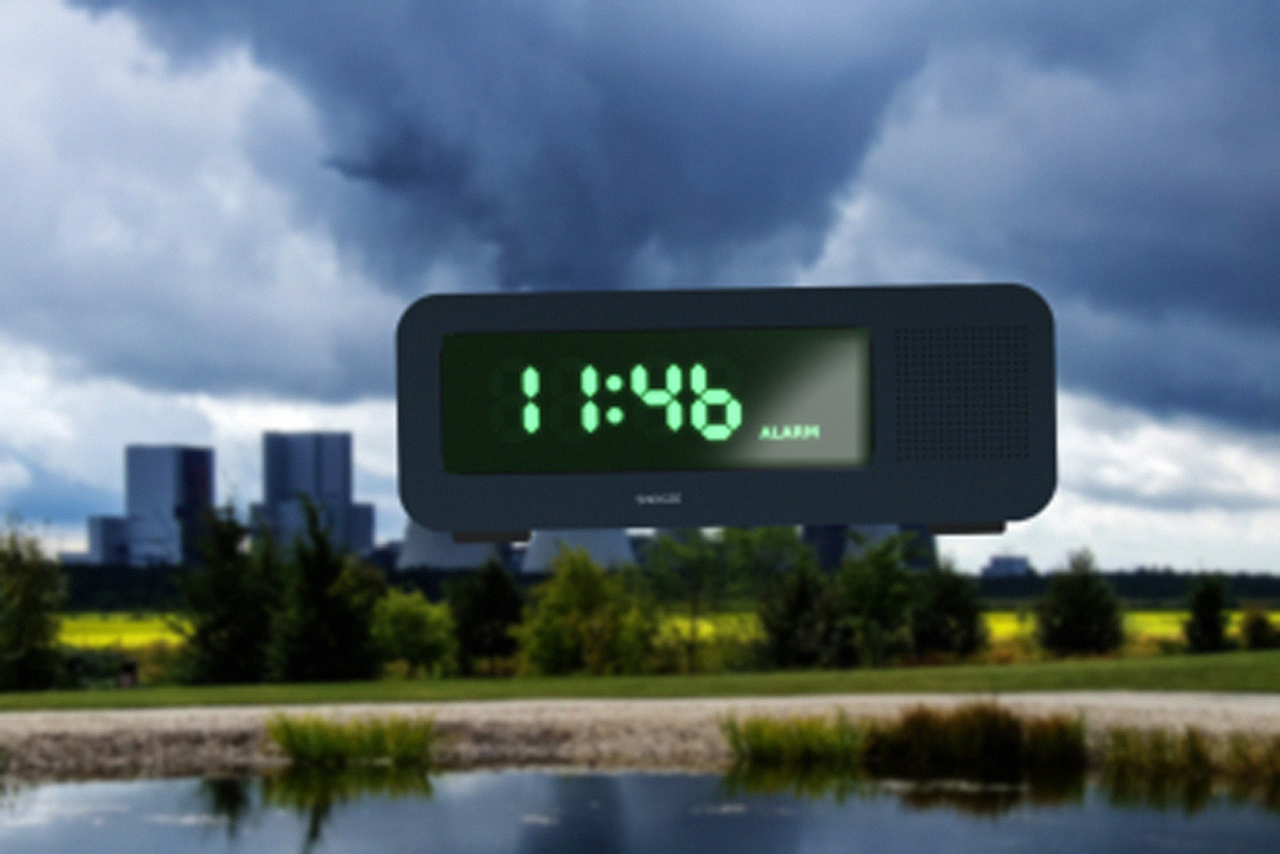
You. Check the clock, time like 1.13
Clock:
11.46
